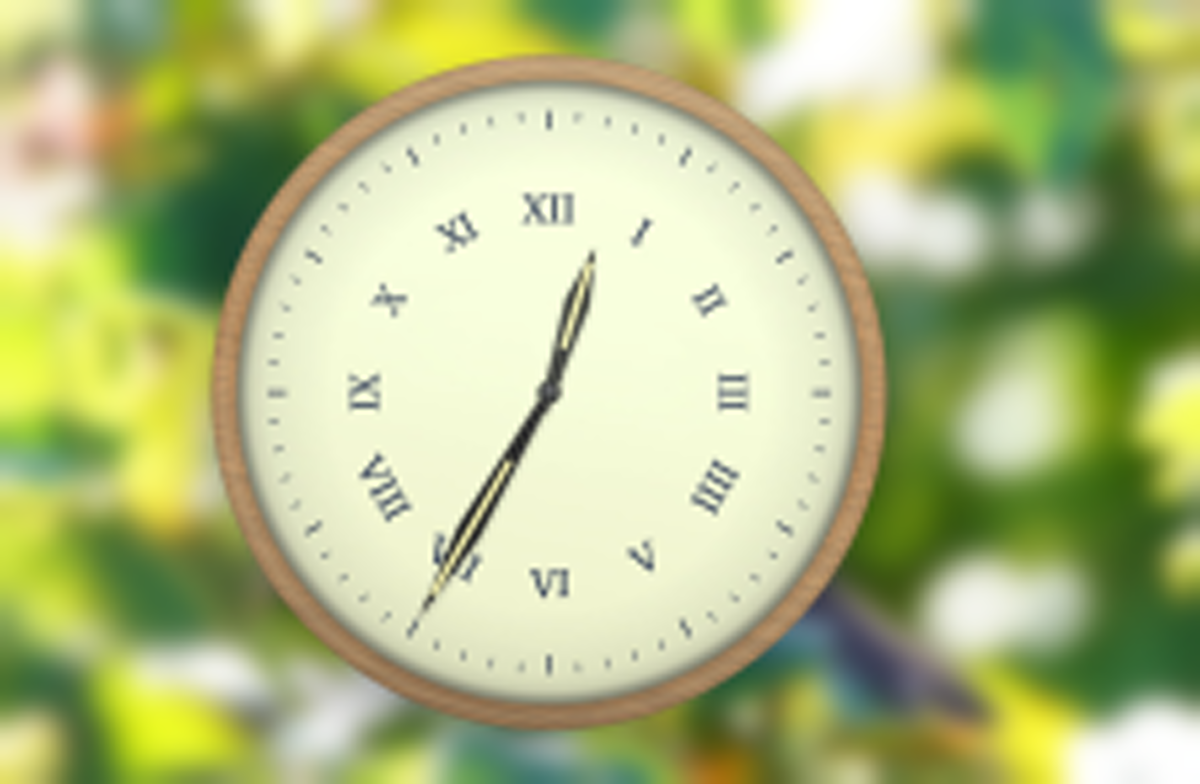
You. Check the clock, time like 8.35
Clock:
12.35
